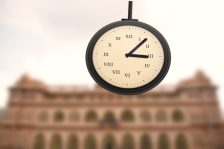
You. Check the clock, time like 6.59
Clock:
3.07
